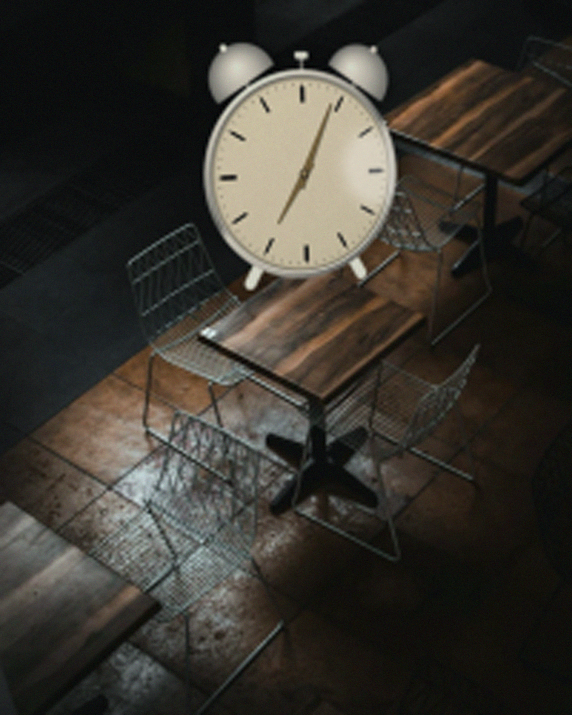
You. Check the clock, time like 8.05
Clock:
7.04
